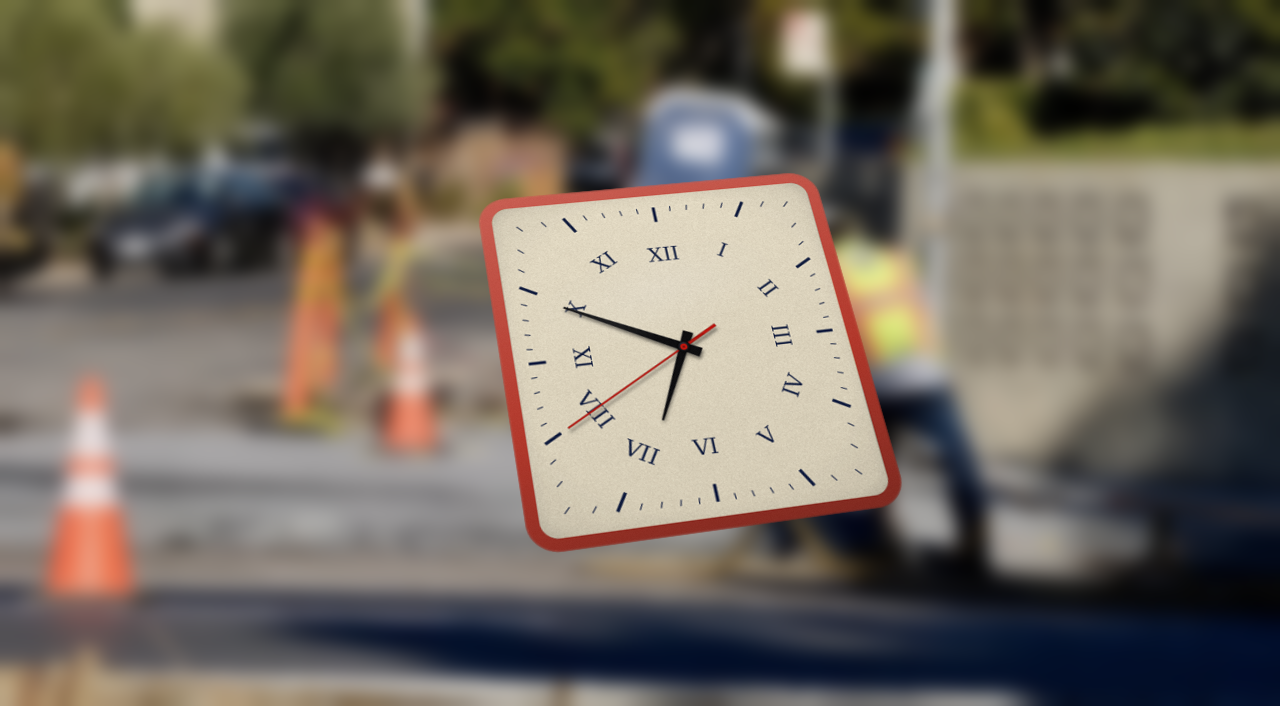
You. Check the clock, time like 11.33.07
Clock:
6.49.40
